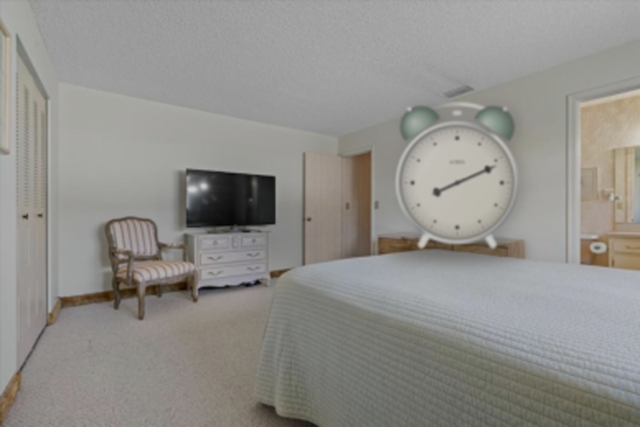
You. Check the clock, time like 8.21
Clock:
8.11
